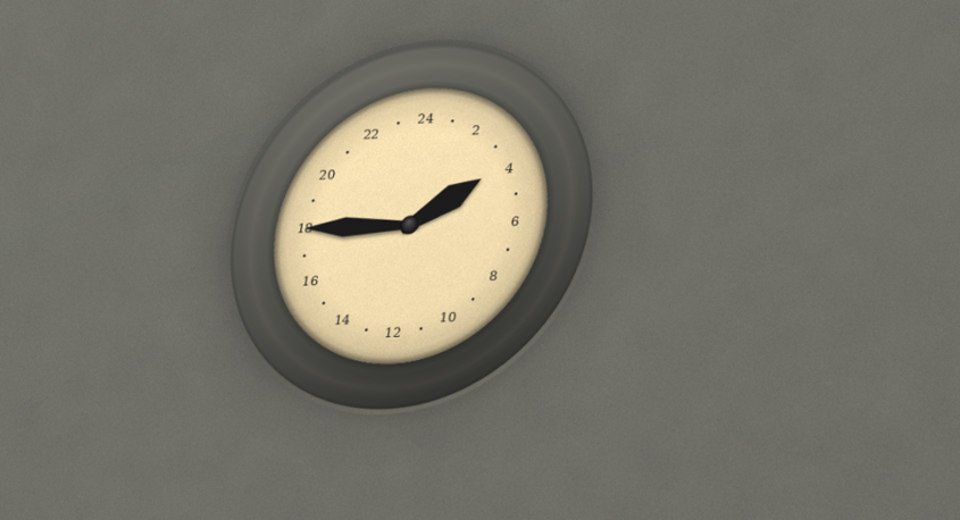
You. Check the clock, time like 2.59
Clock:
3.45
